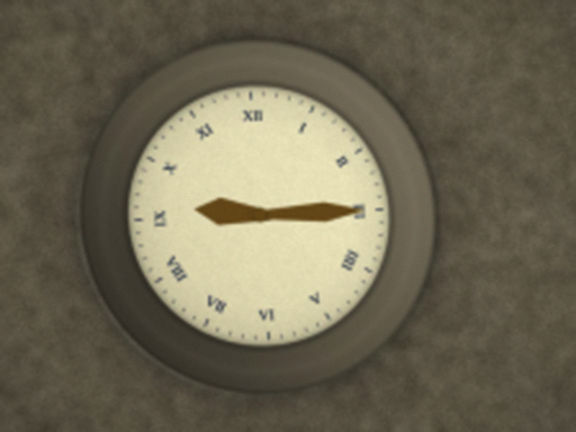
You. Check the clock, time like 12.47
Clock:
9.15
